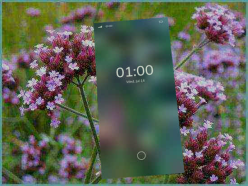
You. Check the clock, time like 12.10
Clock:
1.00
